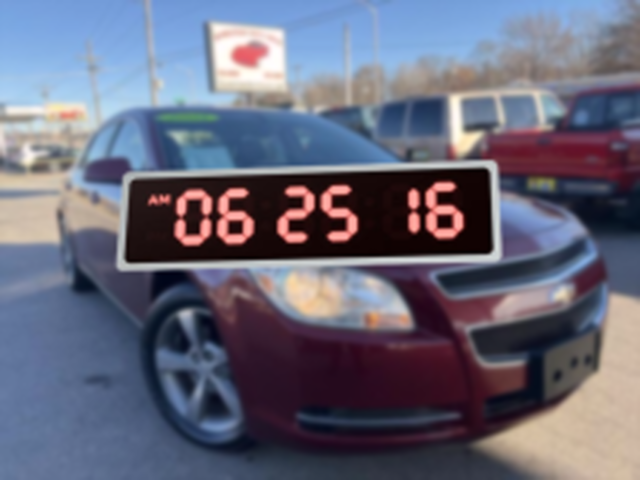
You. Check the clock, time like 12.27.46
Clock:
6.25.16
